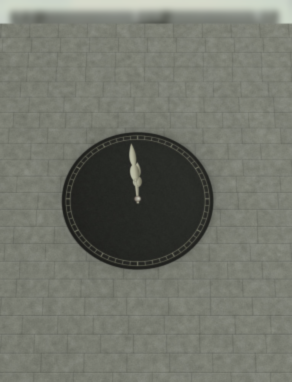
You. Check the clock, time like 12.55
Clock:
11.59
